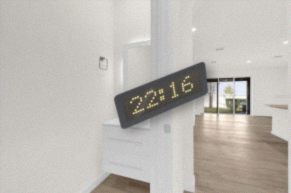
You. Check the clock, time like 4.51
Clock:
22.16
